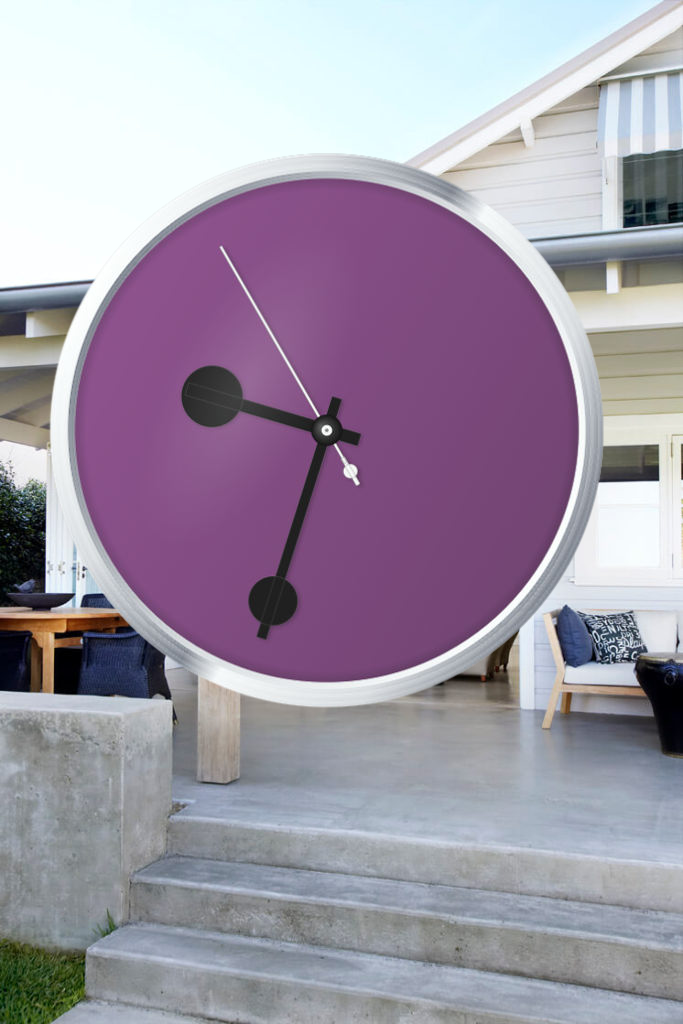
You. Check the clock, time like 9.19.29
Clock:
9.32.55
